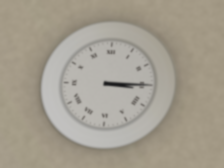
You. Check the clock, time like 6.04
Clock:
3.15
